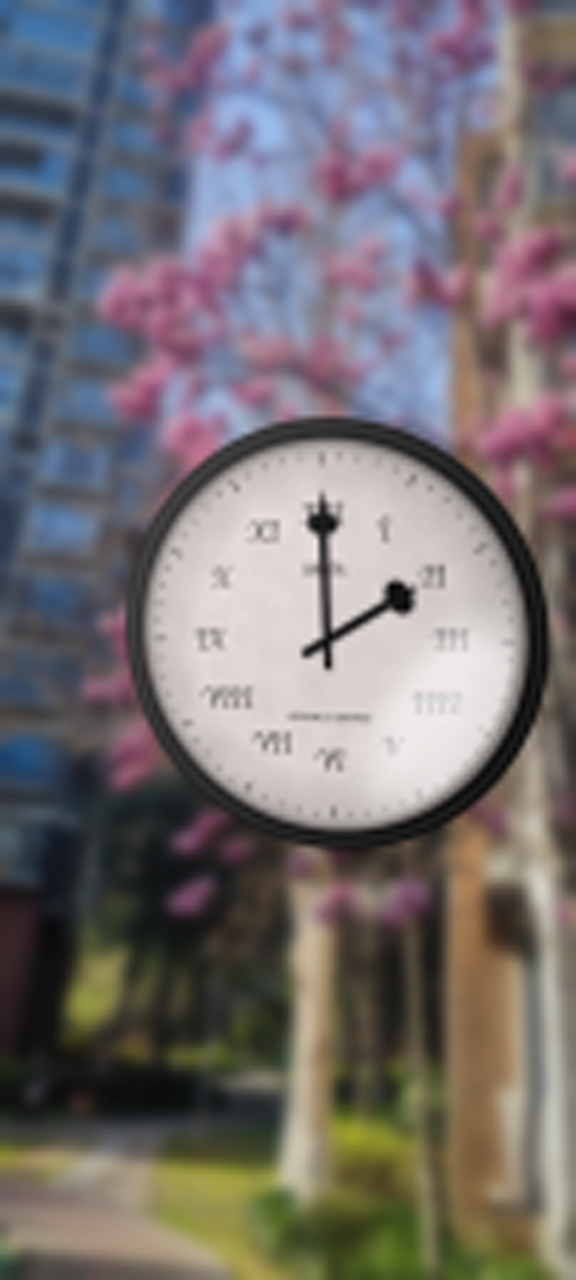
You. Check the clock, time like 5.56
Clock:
2.00
